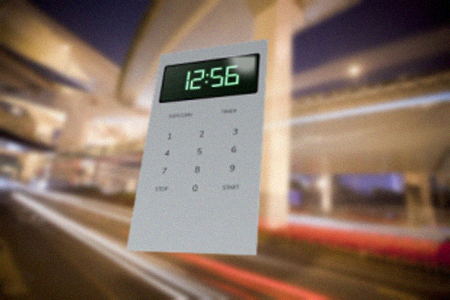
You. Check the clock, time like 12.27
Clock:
12.56
